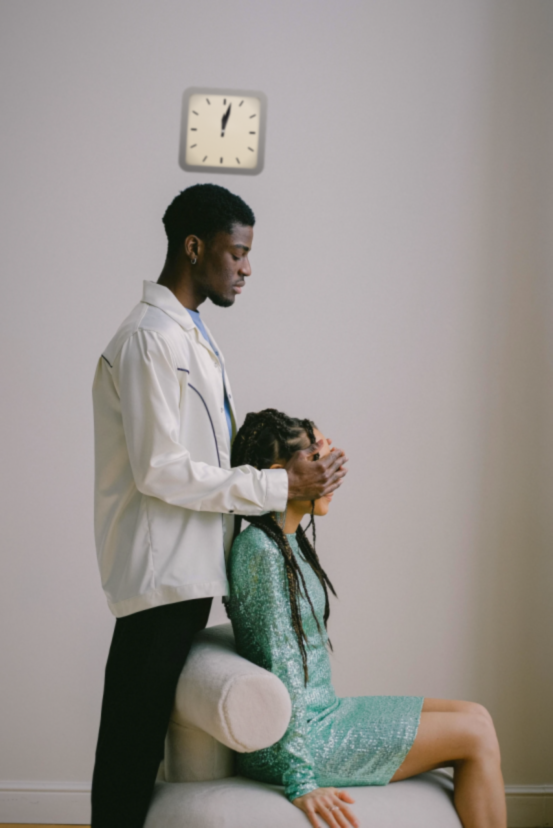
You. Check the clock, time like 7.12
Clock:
12.02
